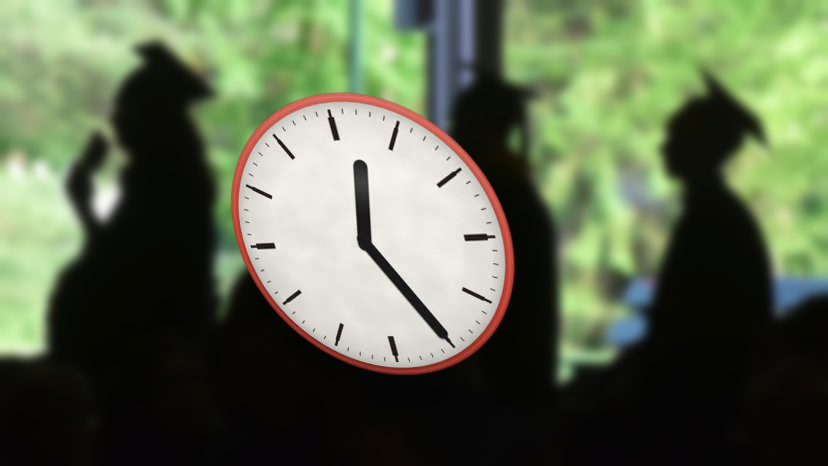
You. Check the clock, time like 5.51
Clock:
12.25
